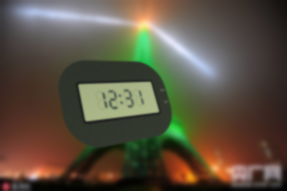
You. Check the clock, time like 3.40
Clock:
12.31
